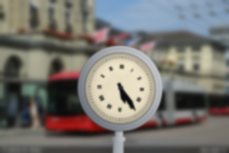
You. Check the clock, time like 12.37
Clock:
5.24
